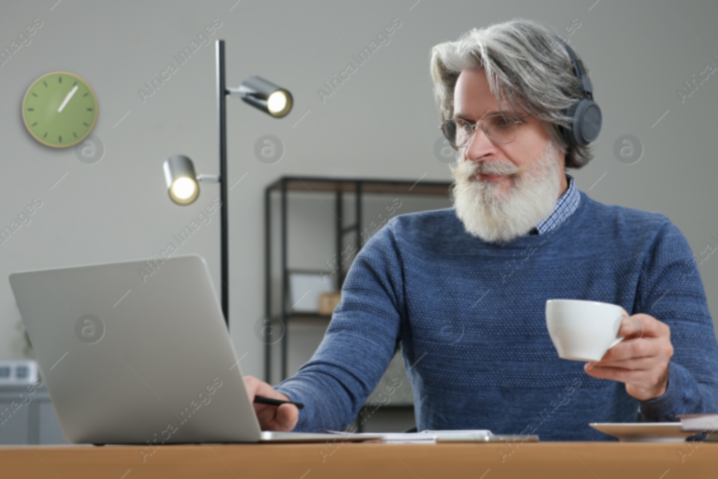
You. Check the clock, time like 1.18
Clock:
1.06
